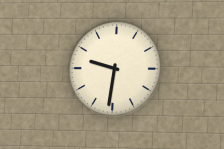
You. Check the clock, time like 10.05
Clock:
9.31
